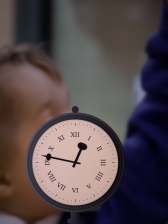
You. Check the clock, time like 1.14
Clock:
12.47
